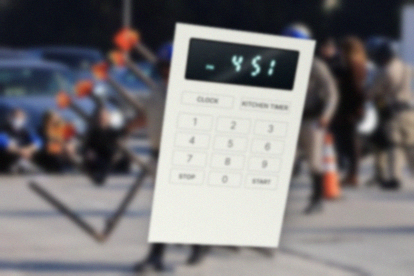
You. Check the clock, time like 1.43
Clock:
4.51
